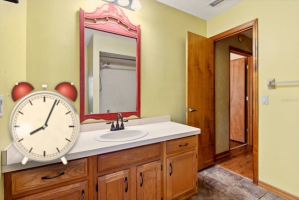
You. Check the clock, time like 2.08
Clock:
8.04
